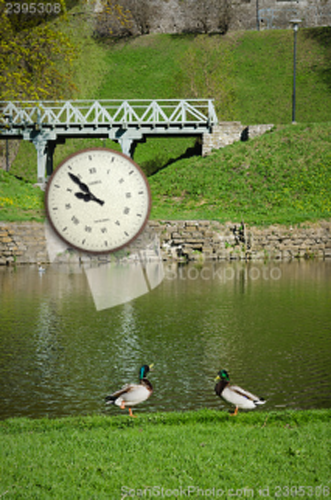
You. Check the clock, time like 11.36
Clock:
9.54
